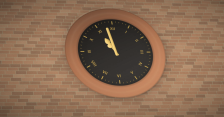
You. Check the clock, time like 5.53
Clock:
10.58
